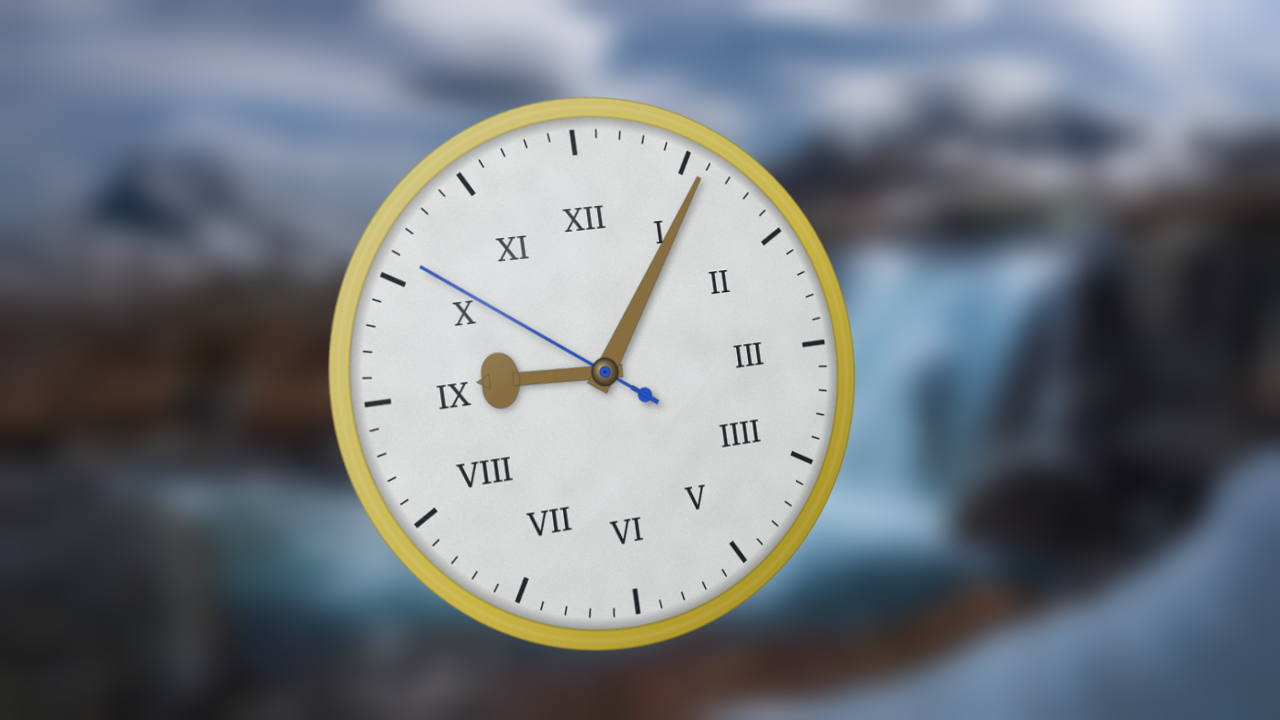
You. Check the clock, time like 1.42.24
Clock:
9.05.51
